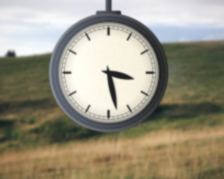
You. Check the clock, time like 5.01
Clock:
3.28
